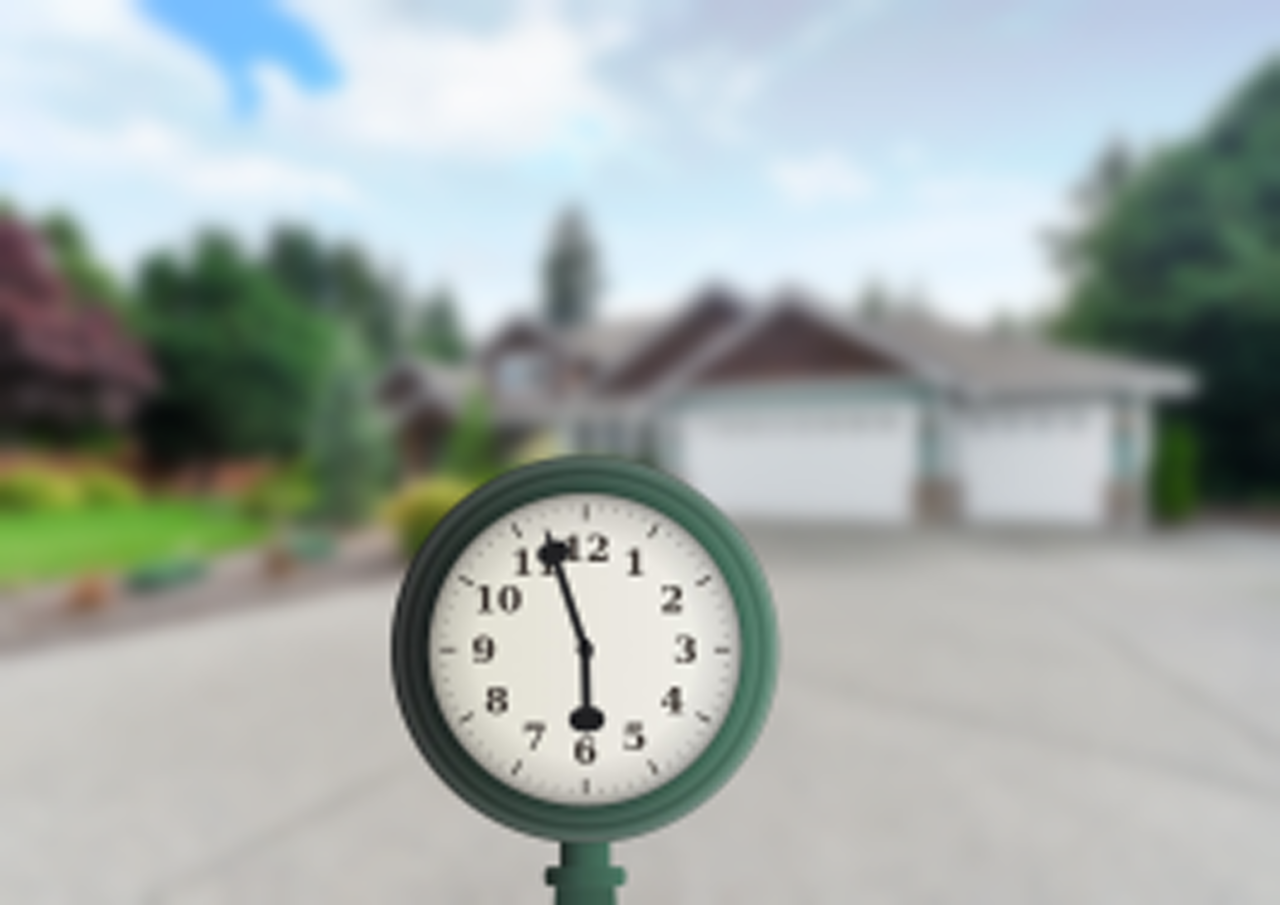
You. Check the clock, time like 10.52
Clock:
5.57
